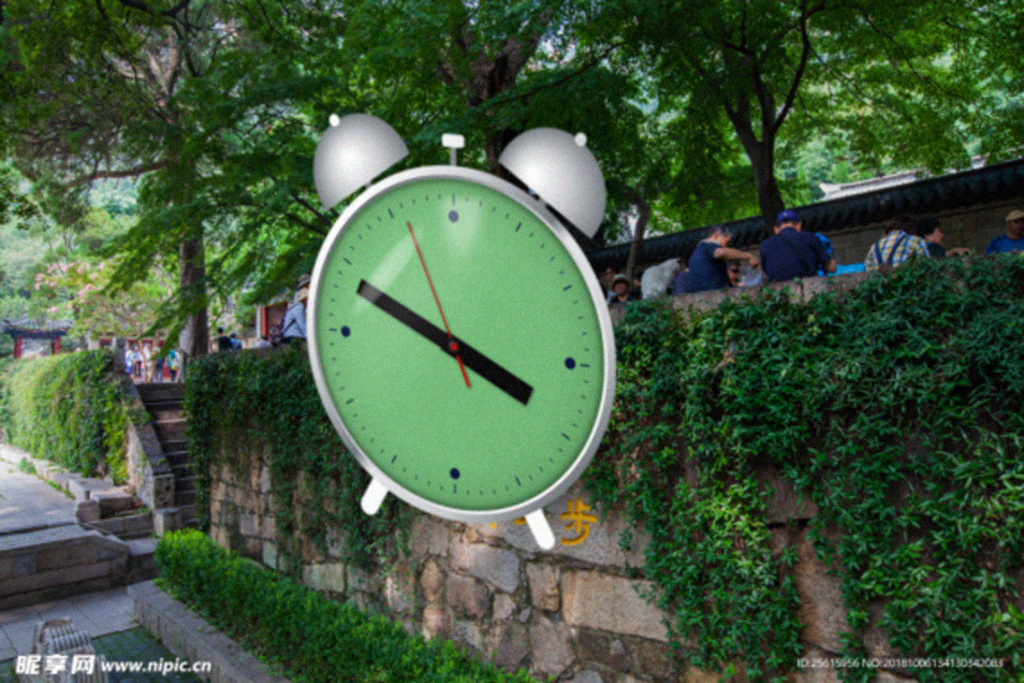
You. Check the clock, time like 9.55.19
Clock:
3.48.56
